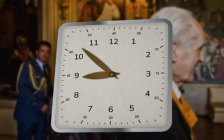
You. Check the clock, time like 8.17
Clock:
8.52
